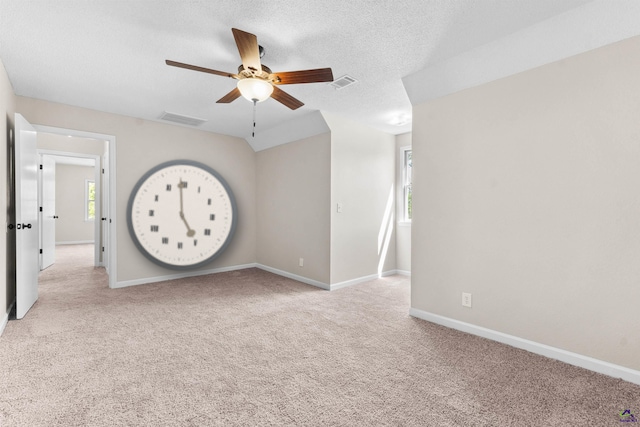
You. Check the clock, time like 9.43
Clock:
4.59
